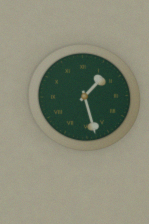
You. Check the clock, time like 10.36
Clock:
1.28
